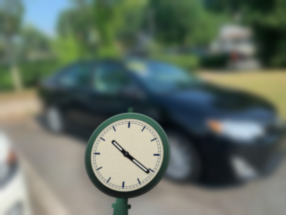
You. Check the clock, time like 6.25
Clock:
10.21
